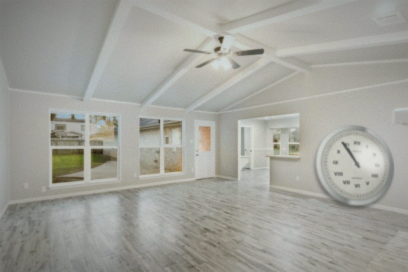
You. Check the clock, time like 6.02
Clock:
10.54
